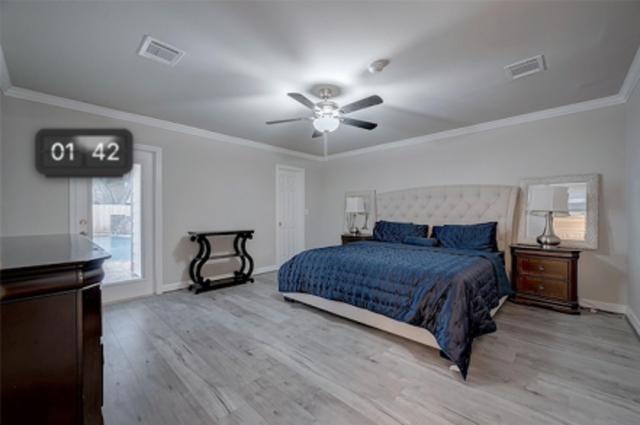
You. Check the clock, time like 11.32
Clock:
1.42
